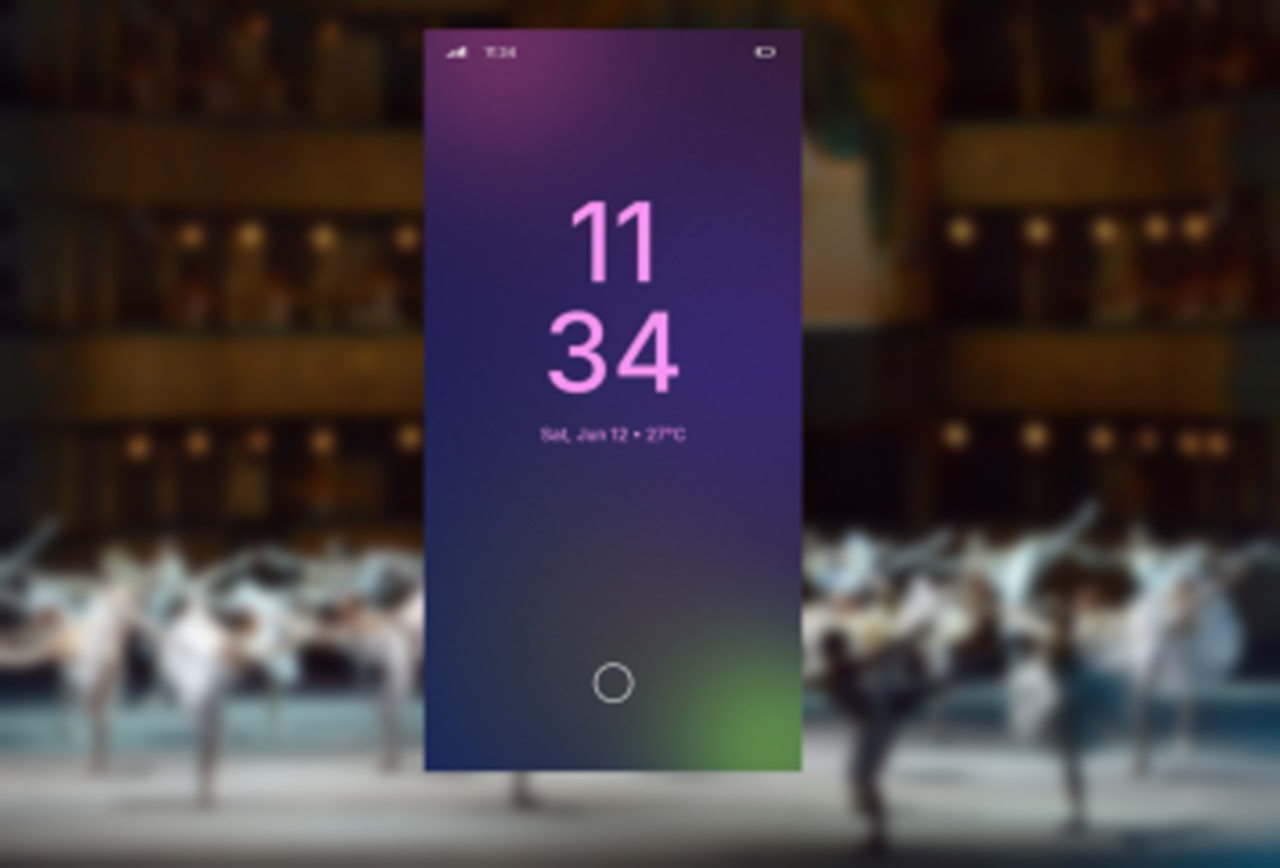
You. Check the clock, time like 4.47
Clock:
11.34
